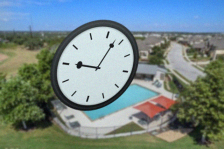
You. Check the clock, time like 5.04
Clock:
9.03
